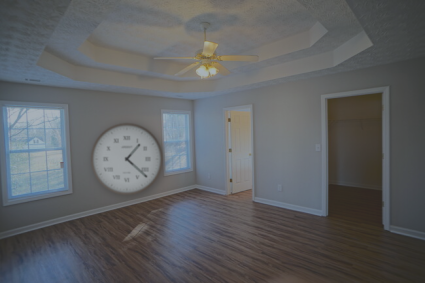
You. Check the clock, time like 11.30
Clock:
1.22
